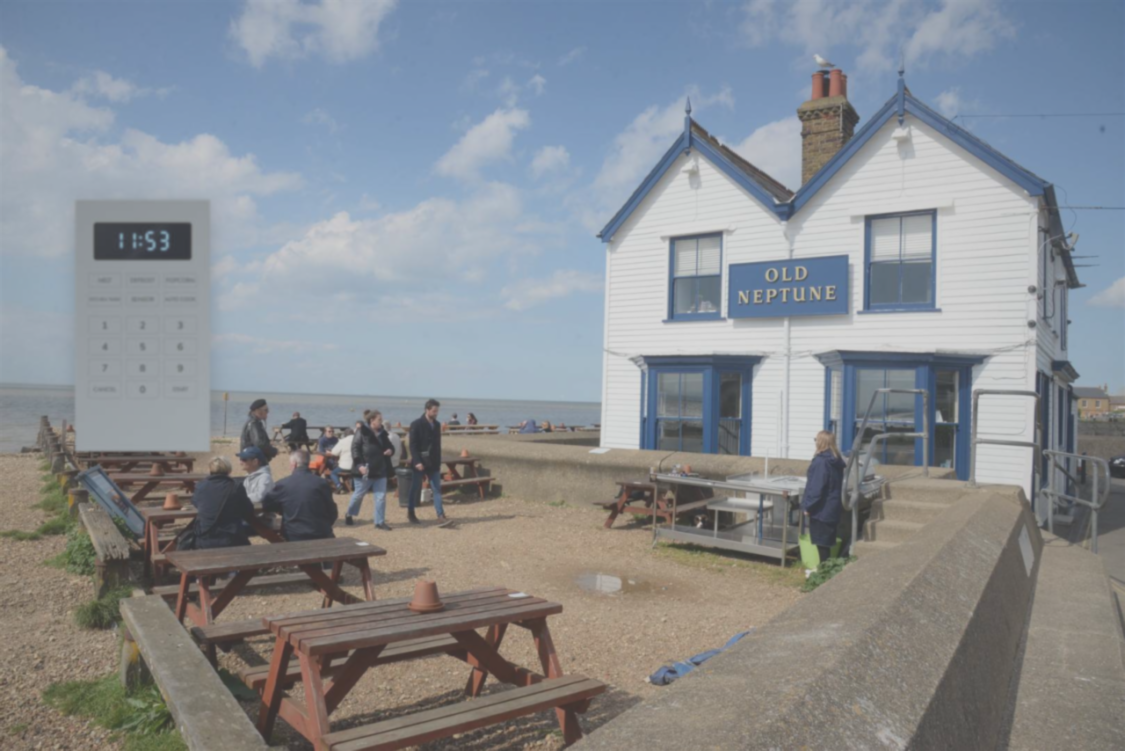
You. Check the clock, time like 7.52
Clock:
11.53
